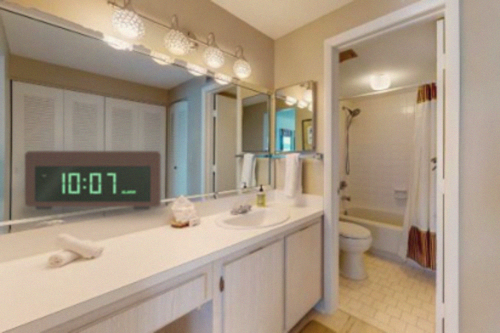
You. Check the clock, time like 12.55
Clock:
10.07
